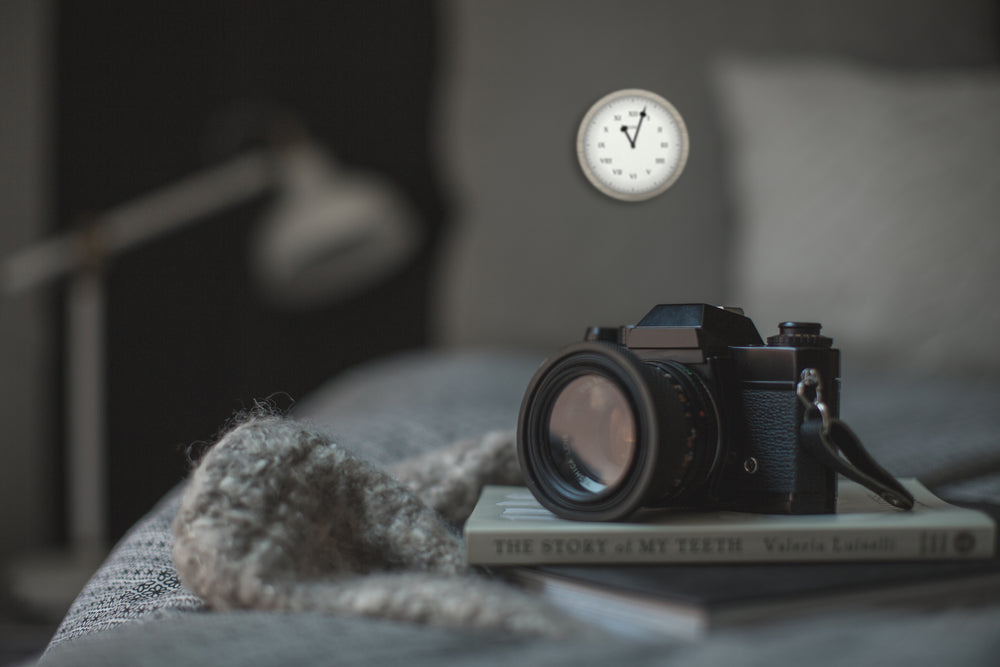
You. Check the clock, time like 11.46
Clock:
11.03
